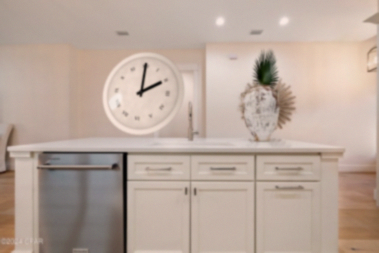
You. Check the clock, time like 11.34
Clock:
2.00
